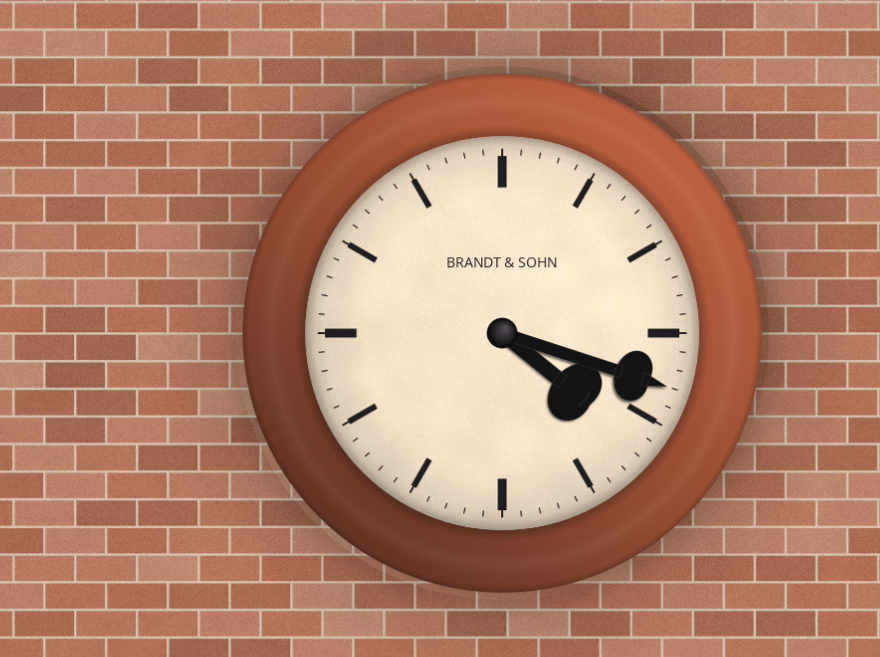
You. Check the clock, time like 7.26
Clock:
4.18
